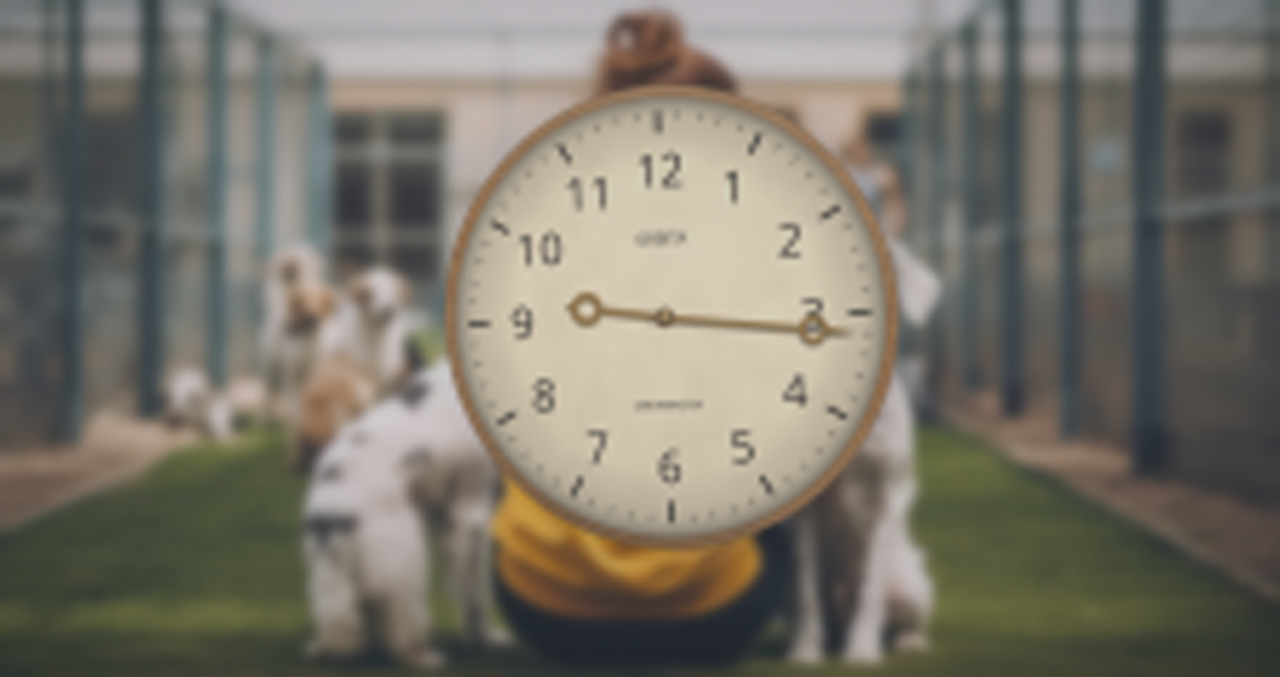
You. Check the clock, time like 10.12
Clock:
9.16
